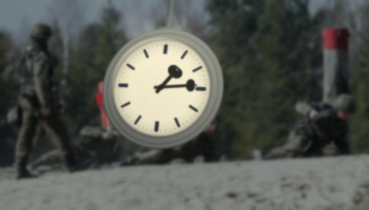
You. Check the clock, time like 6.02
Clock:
1.14
